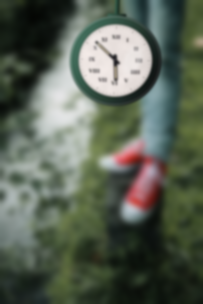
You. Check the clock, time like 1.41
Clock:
5.52
